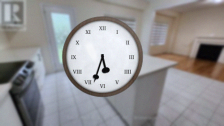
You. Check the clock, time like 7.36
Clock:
5.33
